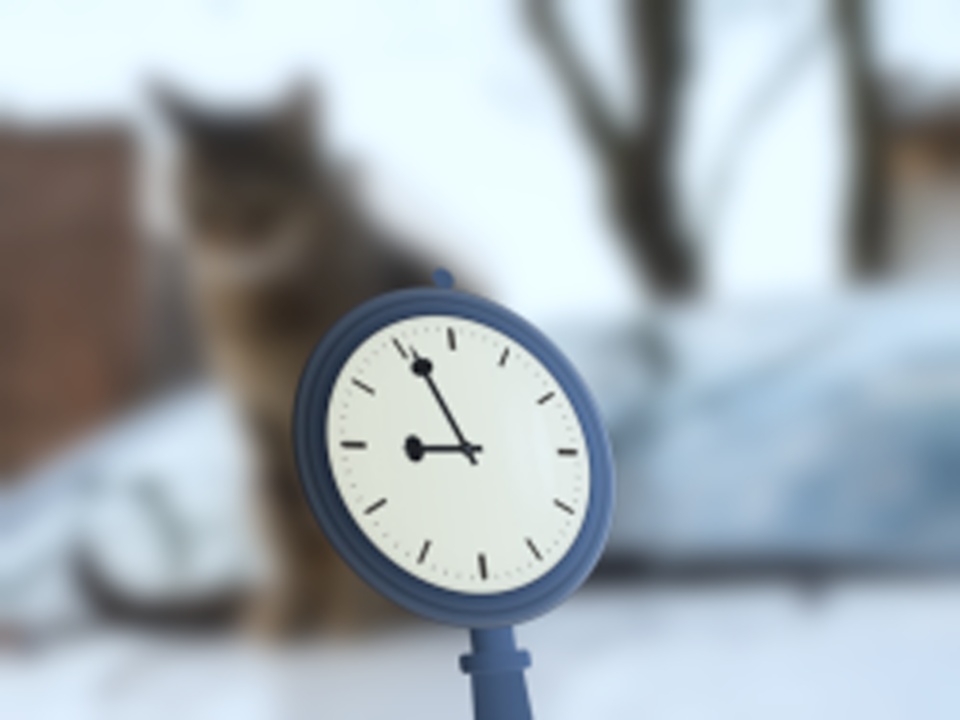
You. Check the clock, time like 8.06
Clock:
8.56
